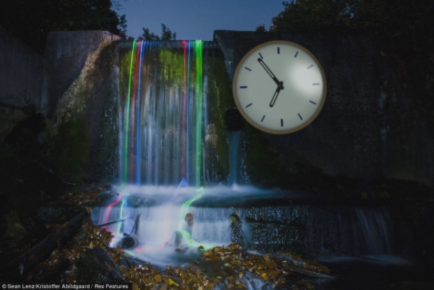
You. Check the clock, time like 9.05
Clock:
6.54
